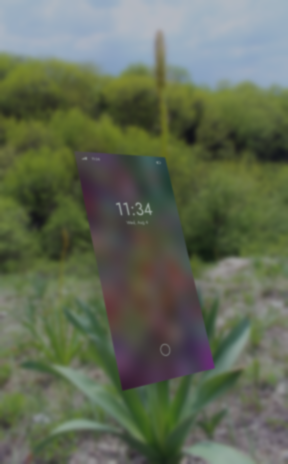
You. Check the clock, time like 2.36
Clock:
11.34
